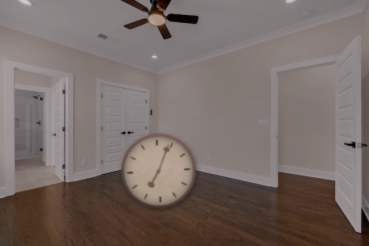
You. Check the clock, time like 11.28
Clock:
7.04
